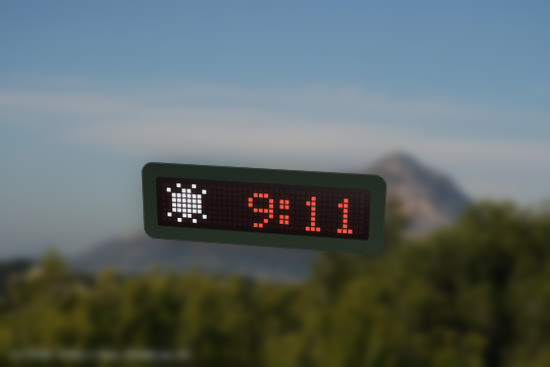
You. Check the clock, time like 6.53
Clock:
9.11
